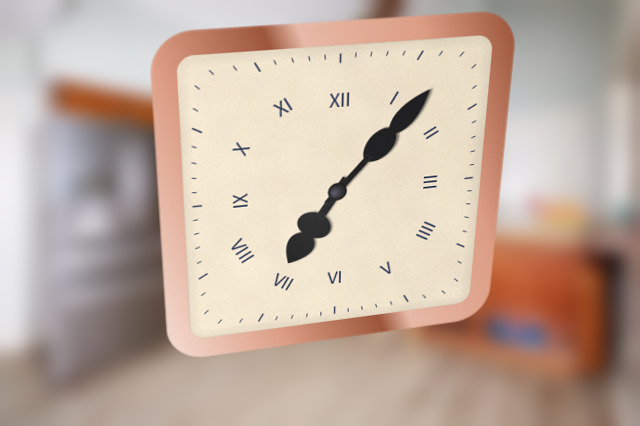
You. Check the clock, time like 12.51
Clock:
7.07
